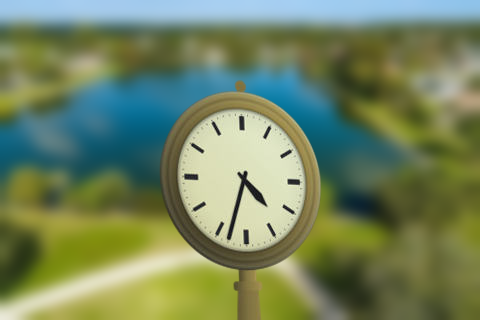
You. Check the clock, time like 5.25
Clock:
4.33
